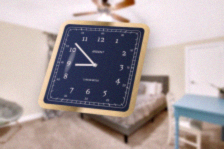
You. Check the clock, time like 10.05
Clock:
8.52
